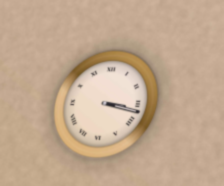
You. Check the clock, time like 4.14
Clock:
3.17
